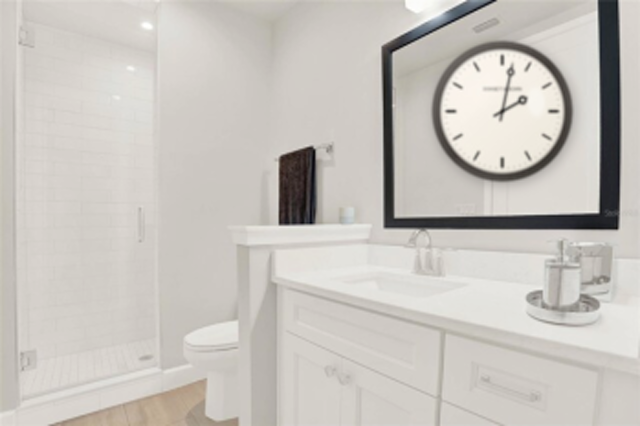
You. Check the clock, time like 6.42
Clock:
2.02
